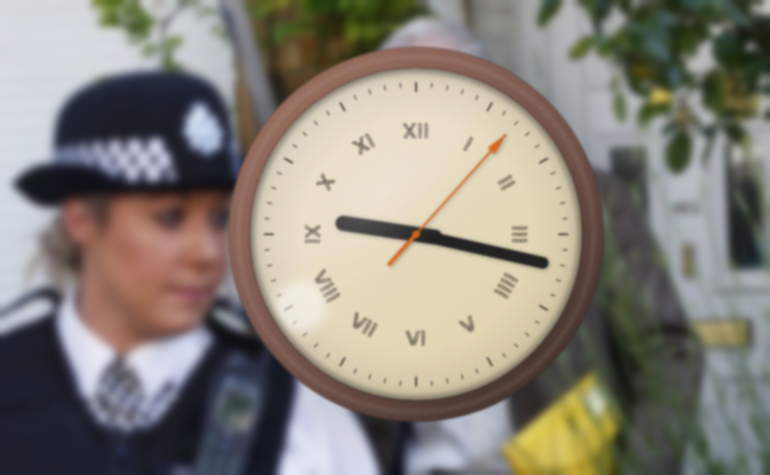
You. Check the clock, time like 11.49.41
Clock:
9.17.07
